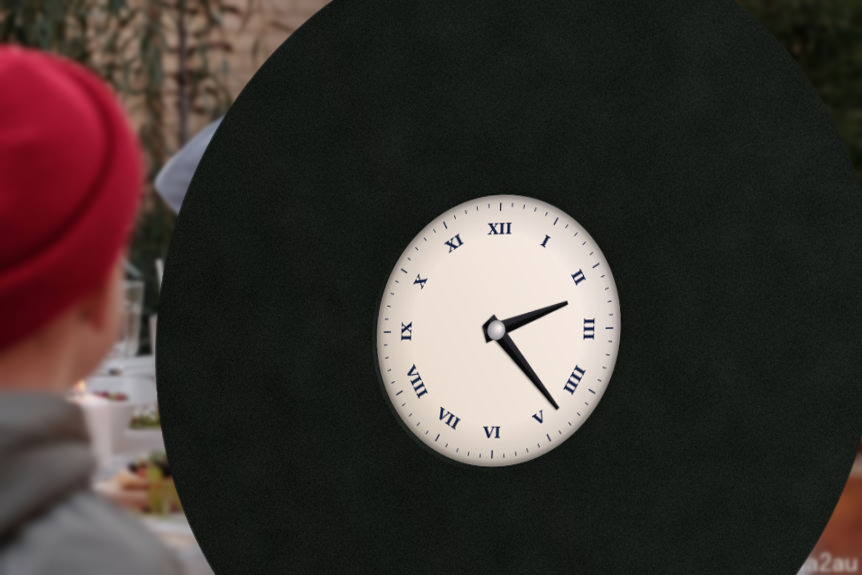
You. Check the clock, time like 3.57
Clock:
2.23
